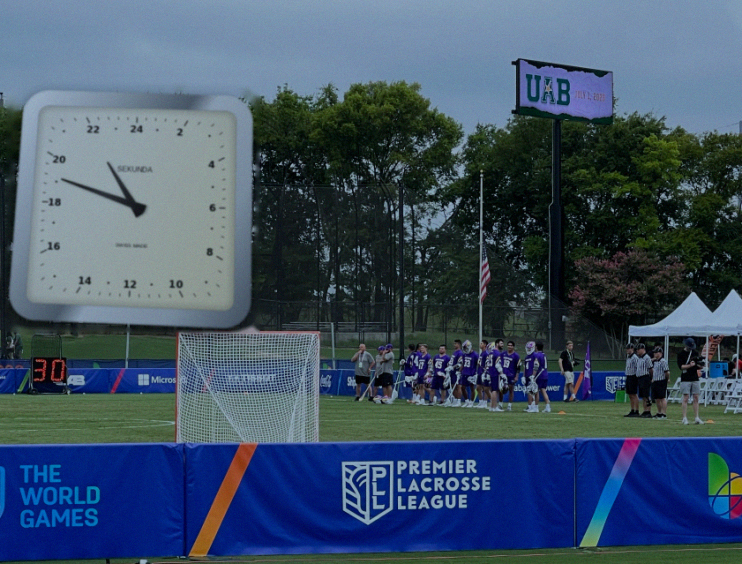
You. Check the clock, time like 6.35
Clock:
21.48
